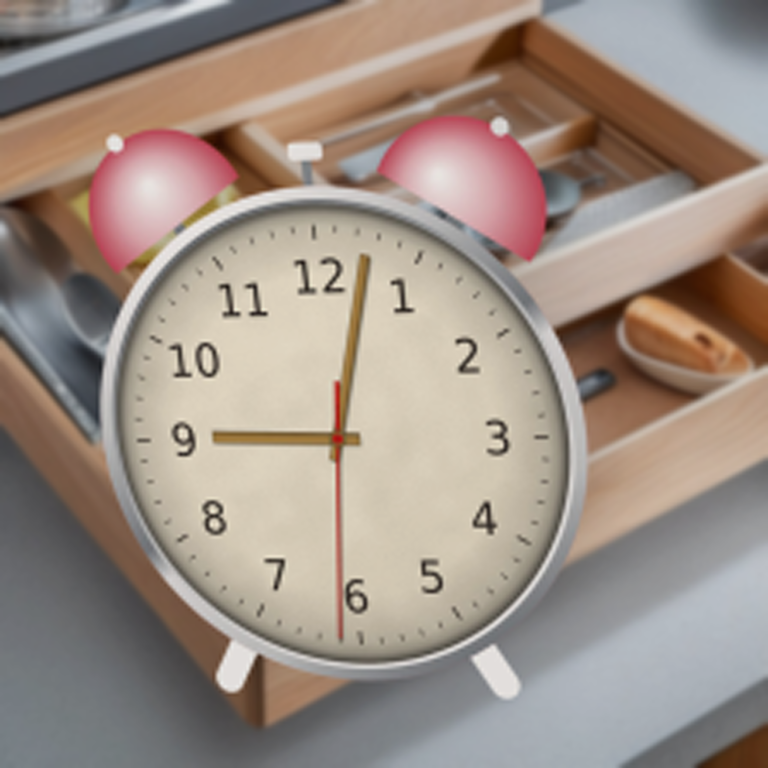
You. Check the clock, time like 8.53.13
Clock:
9.02.31
